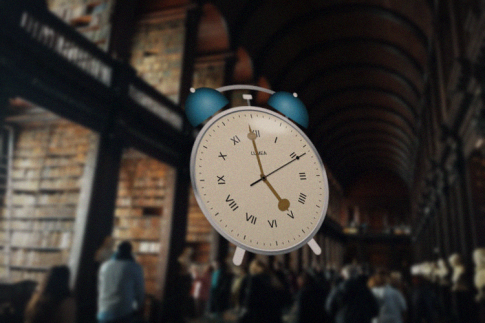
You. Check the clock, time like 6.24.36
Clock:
4.59.11
